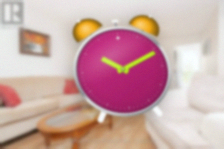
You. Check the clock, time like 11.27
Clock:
10.11
